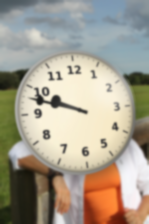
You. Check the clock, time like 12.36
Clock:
9.48
